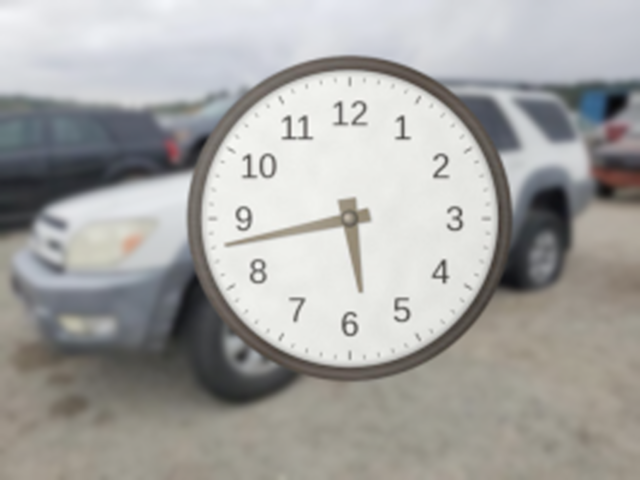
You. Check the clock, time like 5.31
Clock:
5.43
